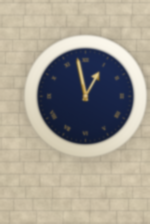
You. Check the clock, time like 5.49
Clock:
12.58
